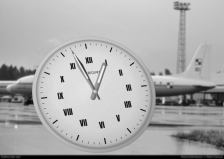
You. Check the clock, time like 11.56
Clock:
12.57
